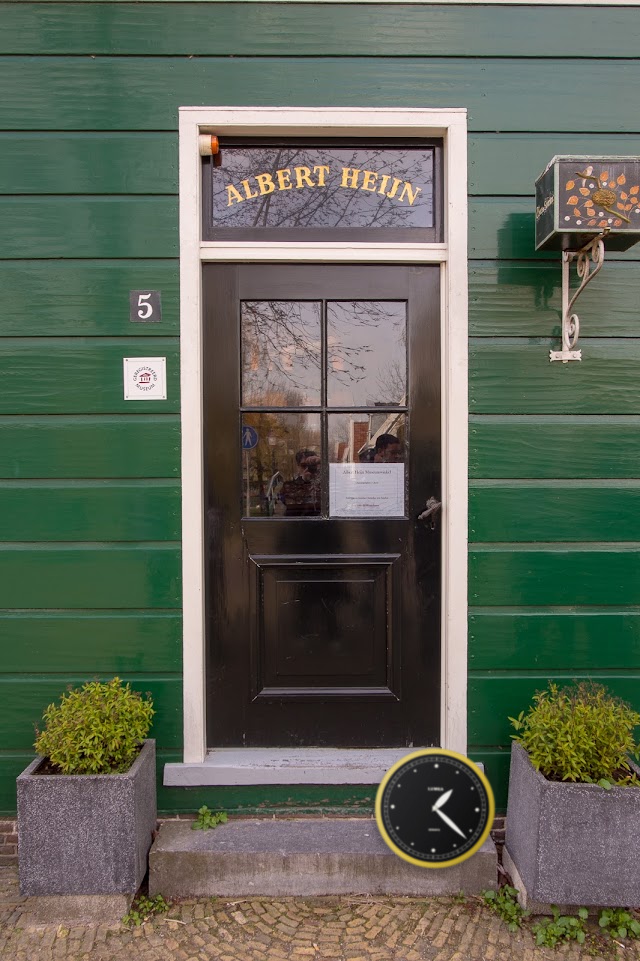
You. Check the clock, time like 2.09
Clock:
1.22
